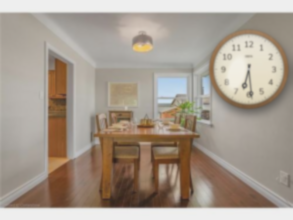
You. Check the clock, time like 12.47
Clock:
6.29
